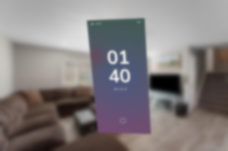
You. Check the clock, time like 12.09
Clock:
1.40
